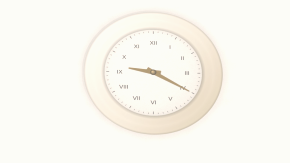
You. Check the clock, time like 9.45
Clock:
9.20
